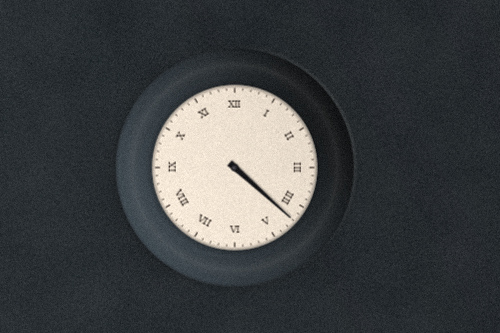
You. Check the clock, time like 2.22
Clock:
4.22
